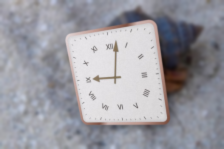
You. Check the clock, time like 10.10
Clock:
9.02
